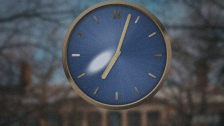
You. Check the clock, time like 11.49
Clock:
7.03
